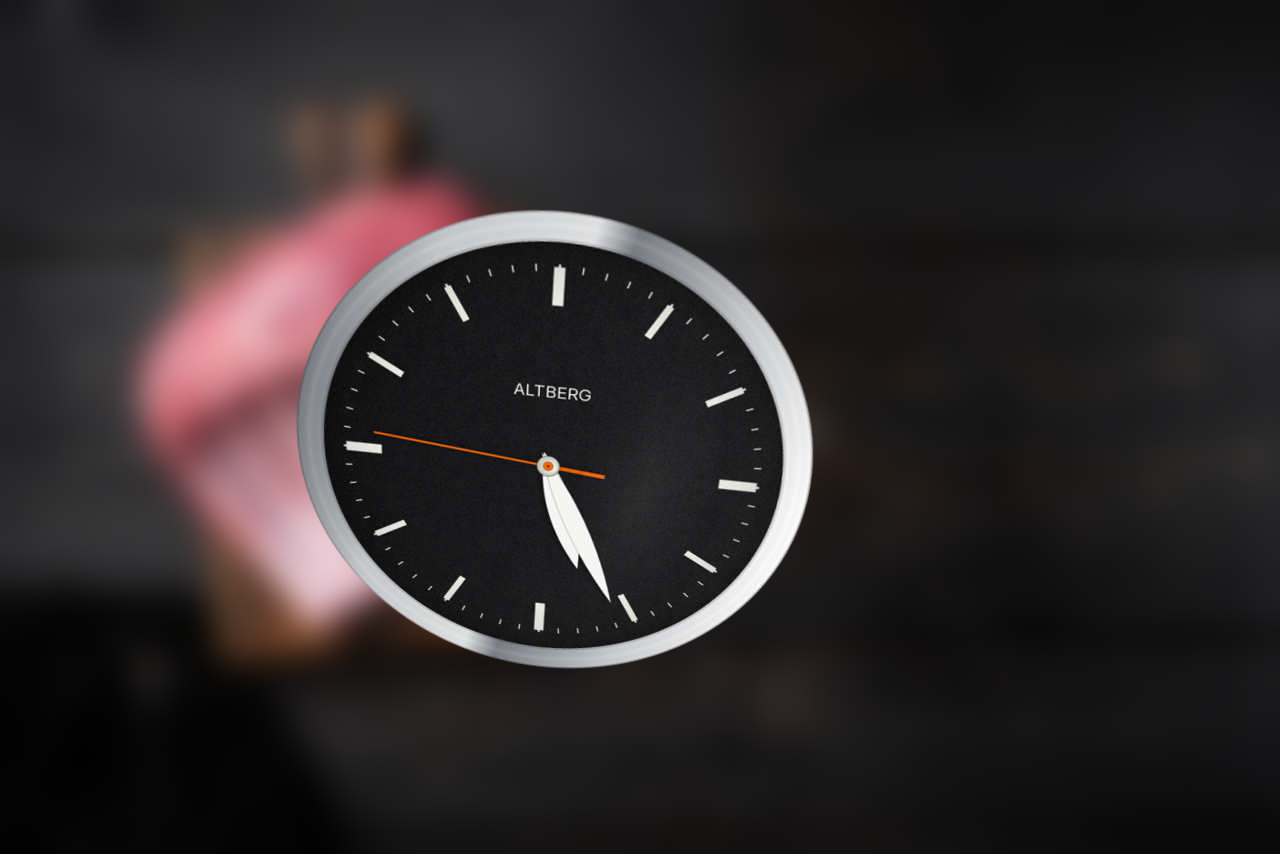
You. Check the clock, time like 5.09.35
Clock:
5.25.46
